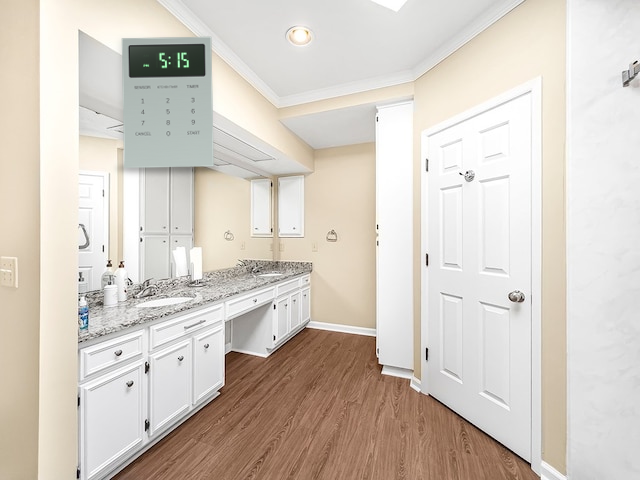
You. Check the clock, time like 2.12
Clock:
5.15
